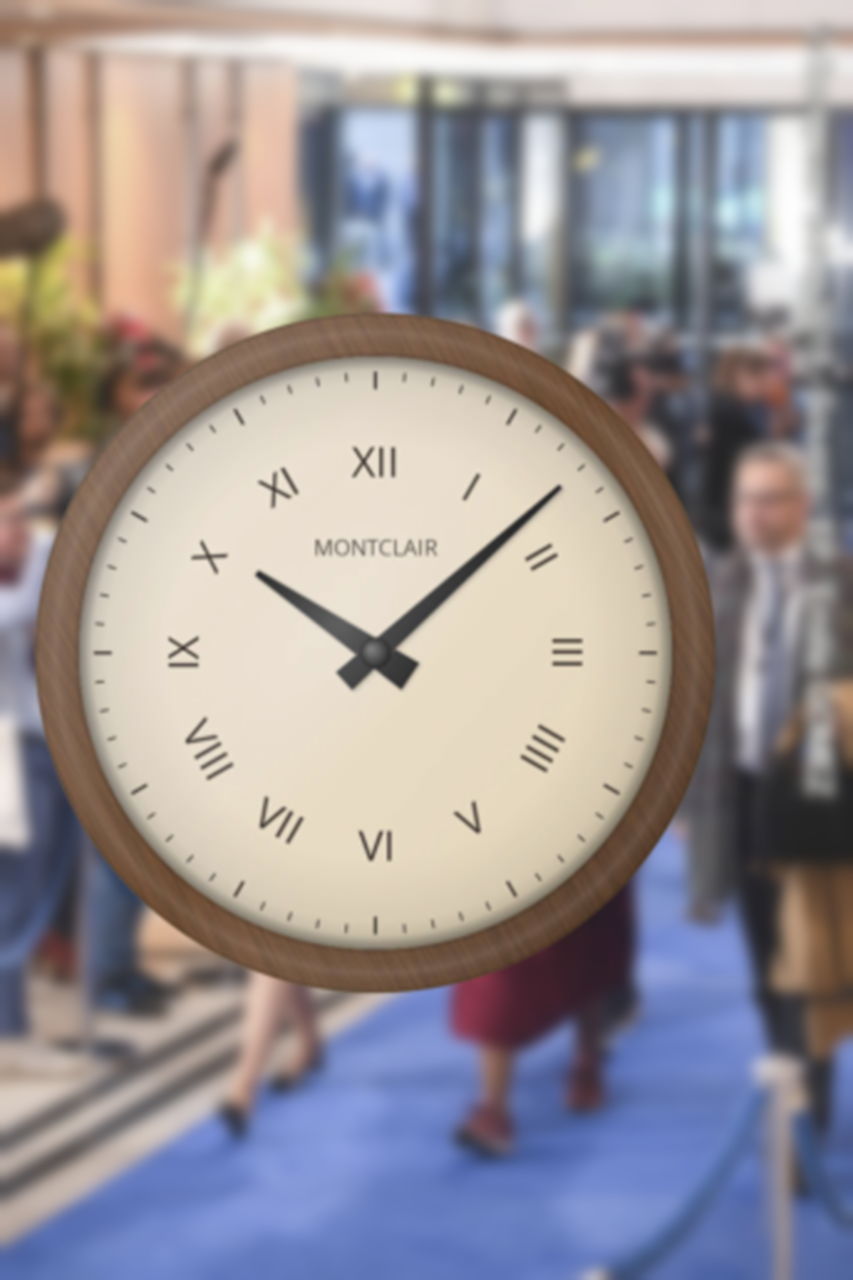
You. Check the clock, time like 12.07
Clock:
10.08
